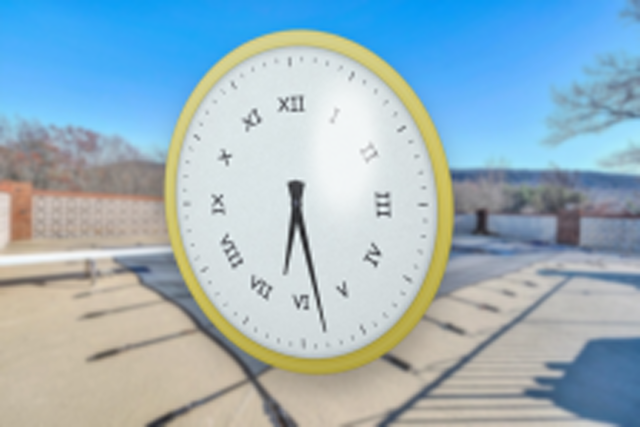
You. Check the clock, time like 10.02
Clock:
6.28
